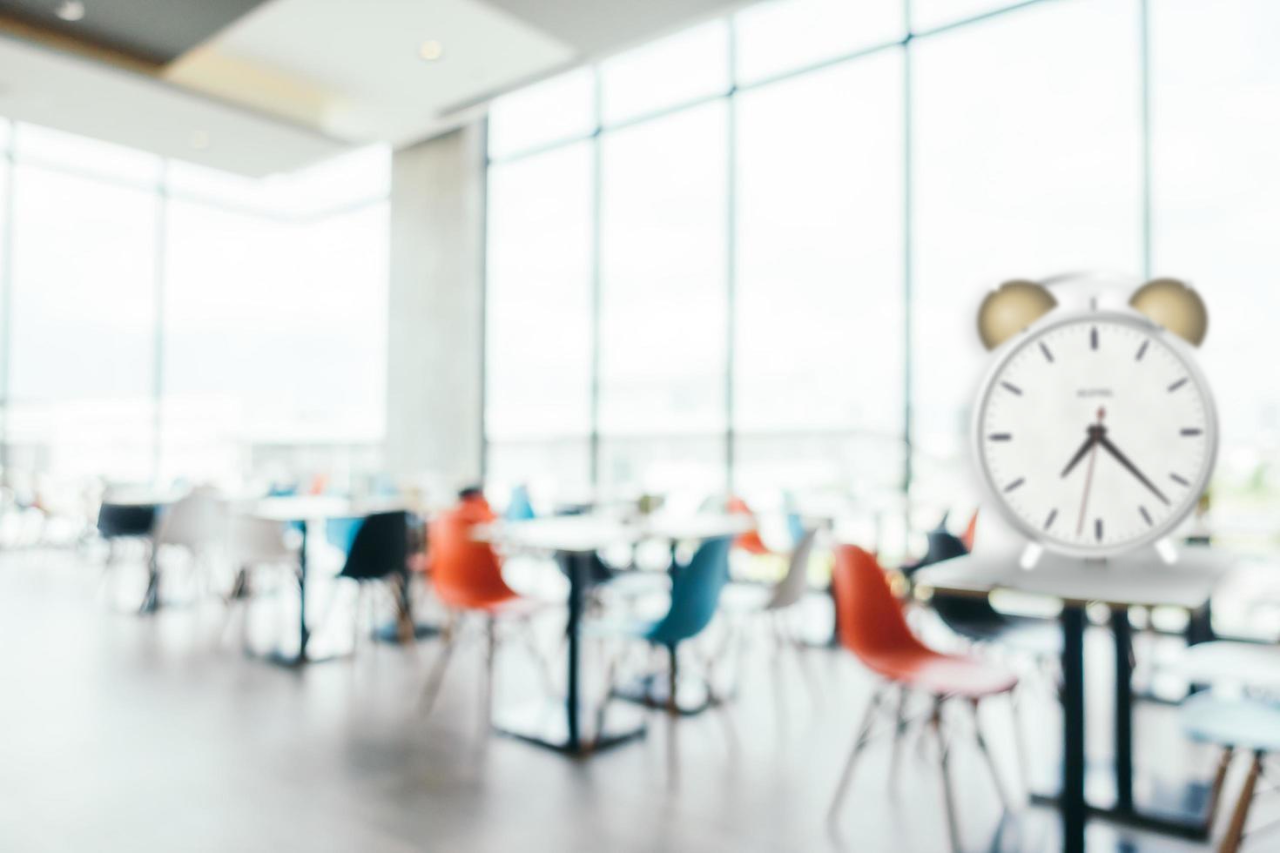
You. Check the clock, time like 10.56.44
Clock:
7.22.32
